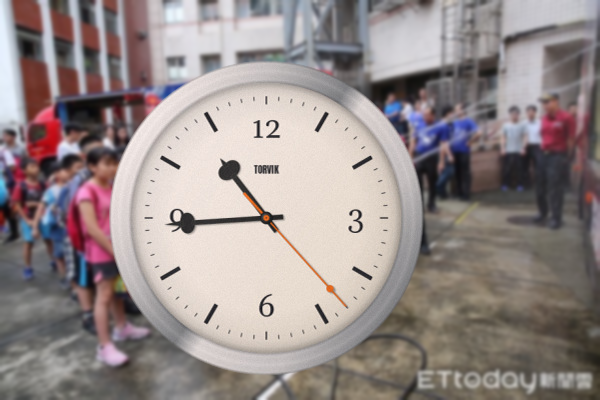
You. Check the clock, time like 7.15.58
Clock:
10.44.23
